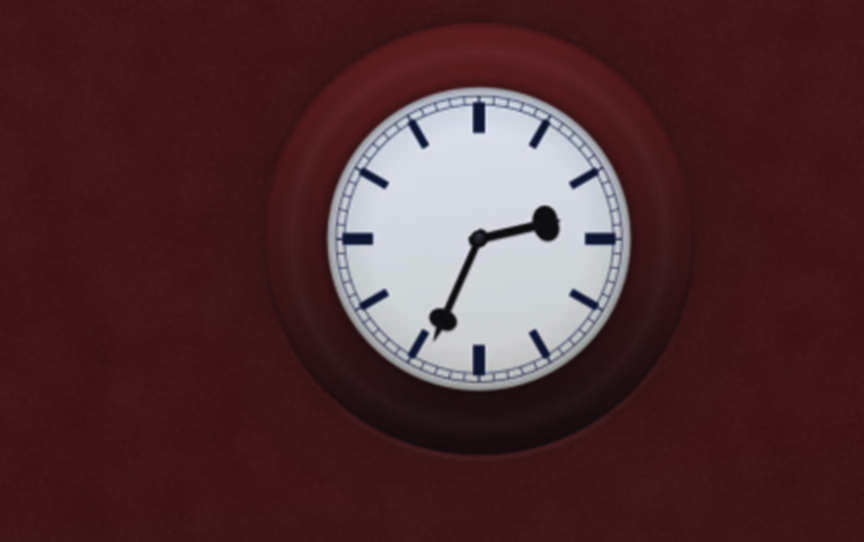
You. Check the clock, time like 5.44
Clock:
2.34
